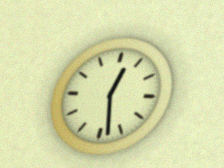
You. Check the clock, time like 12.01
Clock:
12.28
